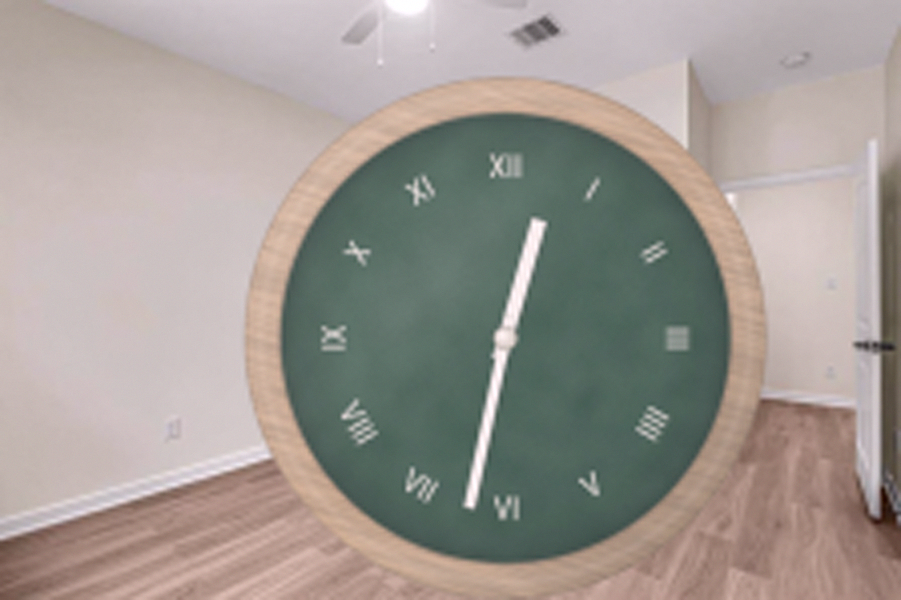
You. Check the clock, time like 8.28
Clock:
12.32
